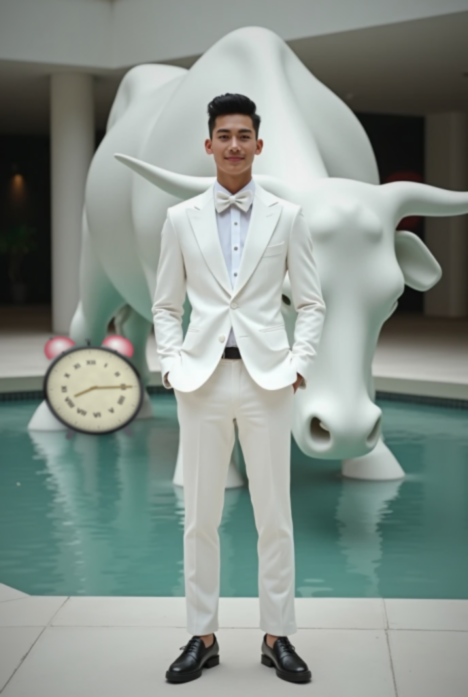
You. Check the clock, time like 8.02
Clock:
8.15
